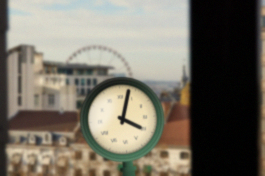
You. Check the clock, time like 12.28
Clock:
4.03
